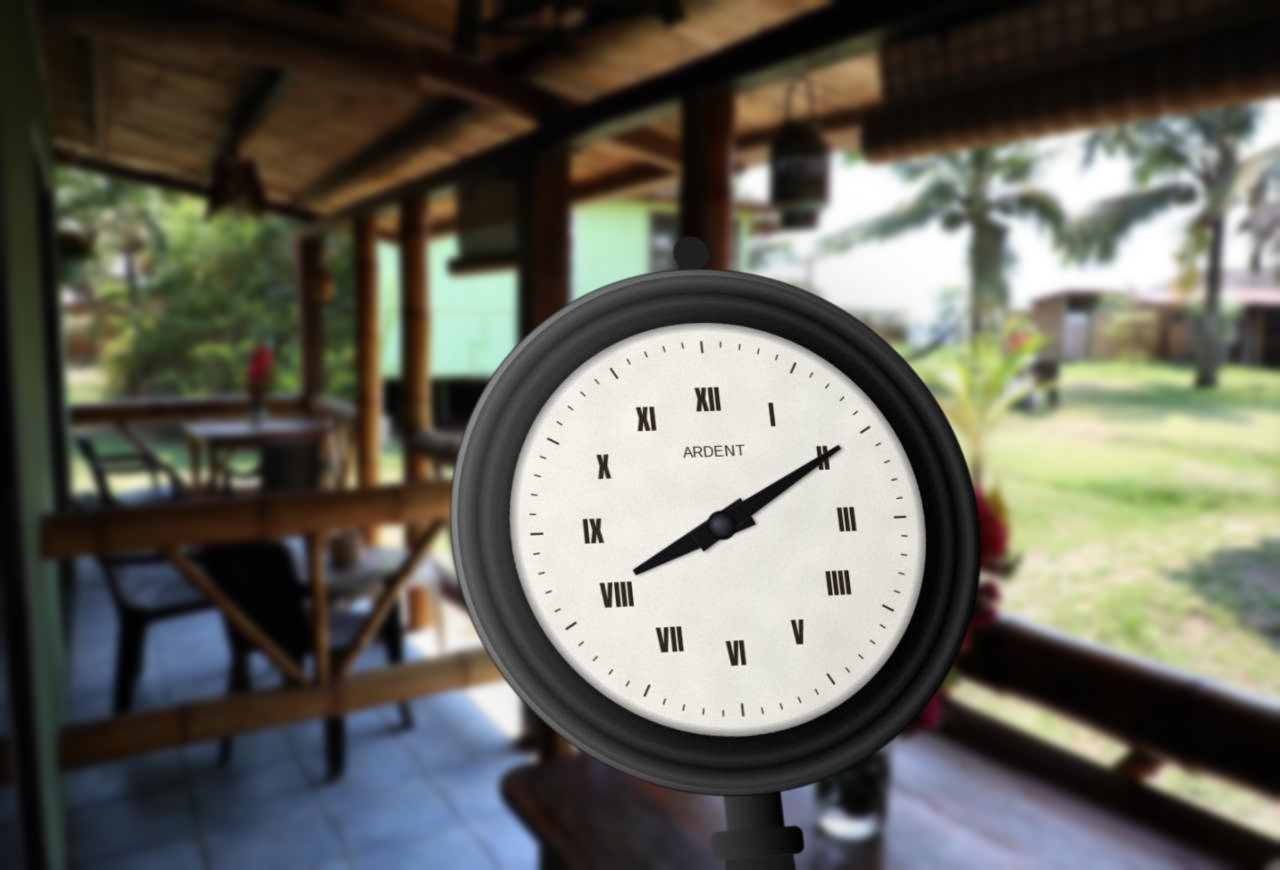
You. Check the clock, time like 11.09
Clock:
8.10
